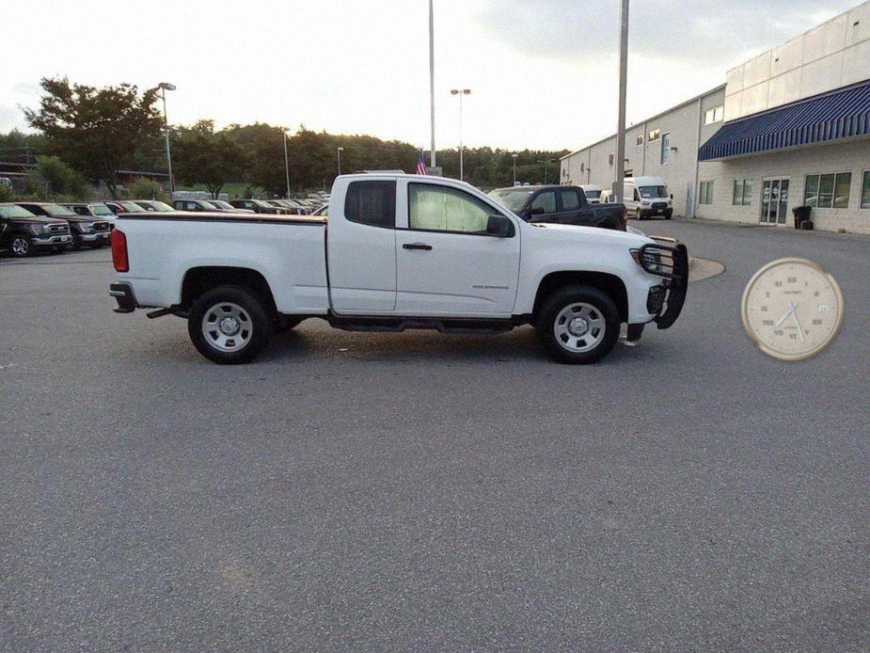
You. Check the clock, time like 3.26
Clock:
7.27
